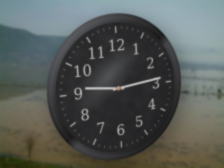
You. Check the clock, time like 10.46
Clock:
9.14
